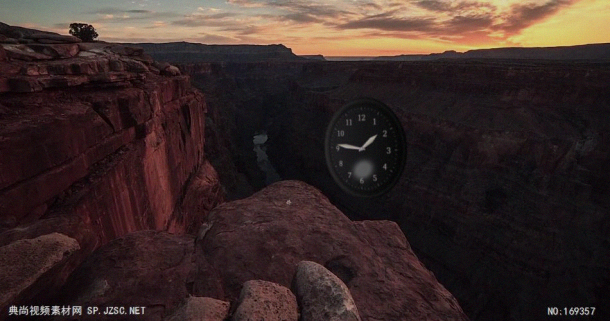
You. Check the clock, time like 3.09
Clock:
1.46
